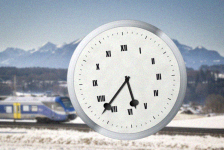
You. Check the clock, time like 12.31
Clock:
5.37
